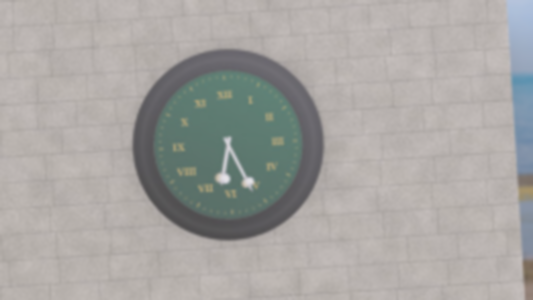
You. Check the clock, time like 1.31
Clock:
6.26
